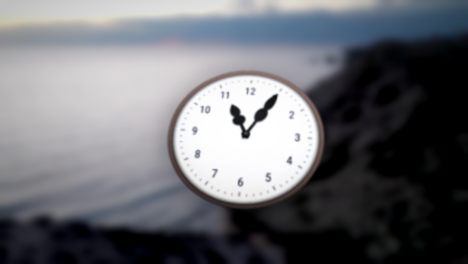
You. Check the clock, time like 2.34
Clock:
11.05
